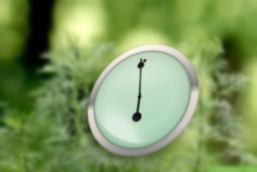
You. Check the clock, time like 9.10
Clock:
5.59
